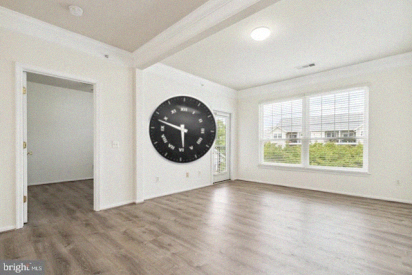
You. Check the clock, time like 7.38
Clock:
5.48
